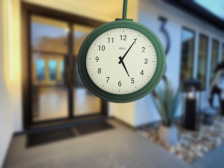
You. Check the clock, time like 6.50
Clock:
5.05
